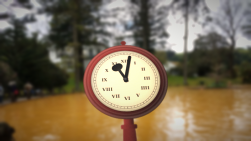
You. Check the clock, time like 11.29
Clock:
11.02
